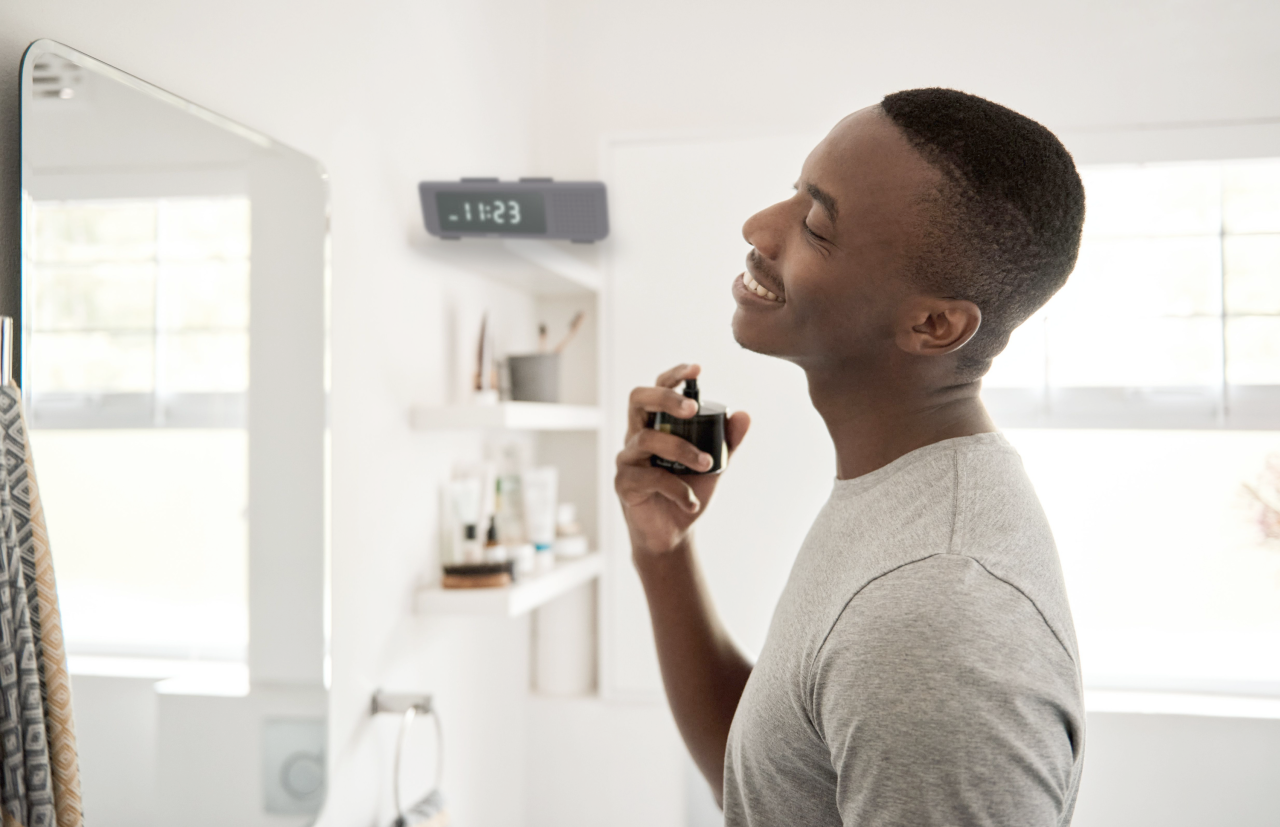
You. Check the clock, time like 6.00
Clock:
11.23
